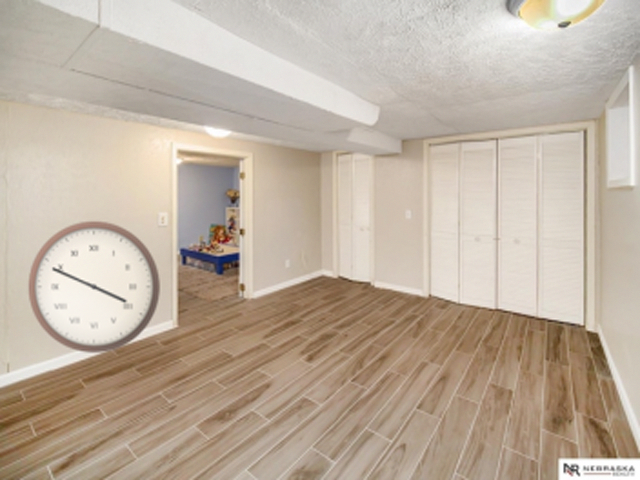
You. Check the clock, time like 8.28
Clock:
3.49
